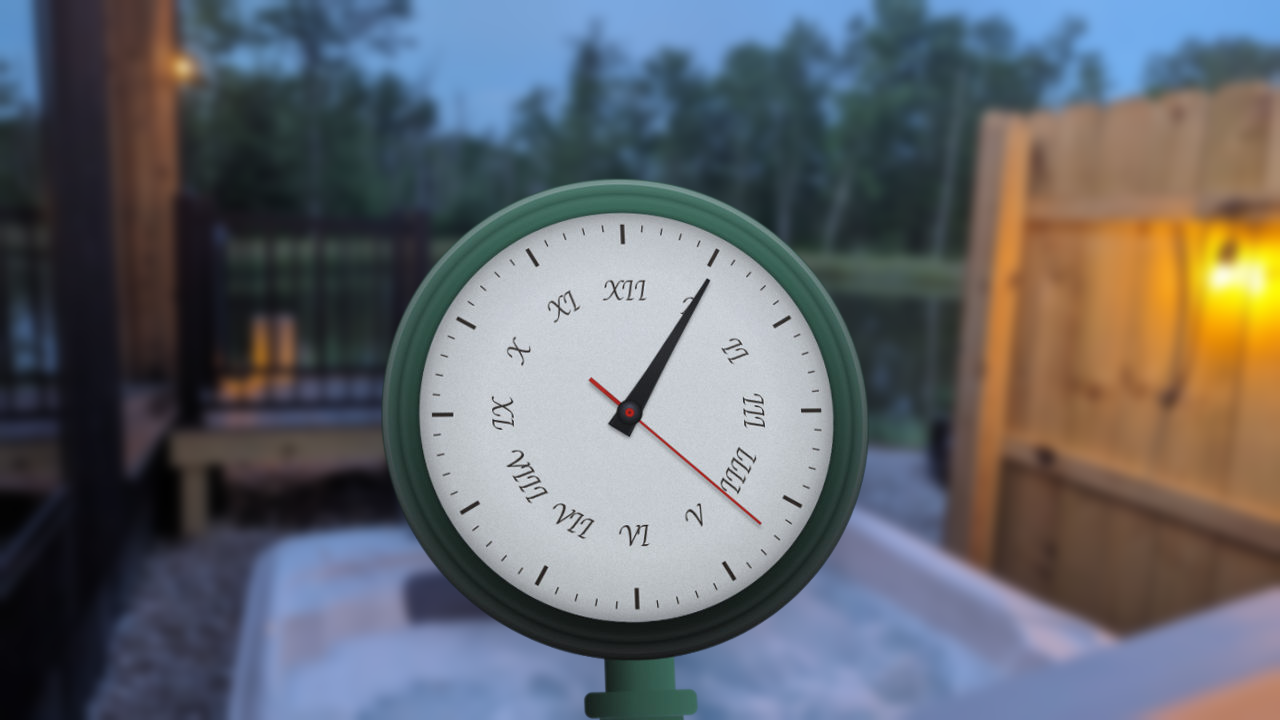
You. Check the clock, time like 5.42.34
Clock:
1.05.22
